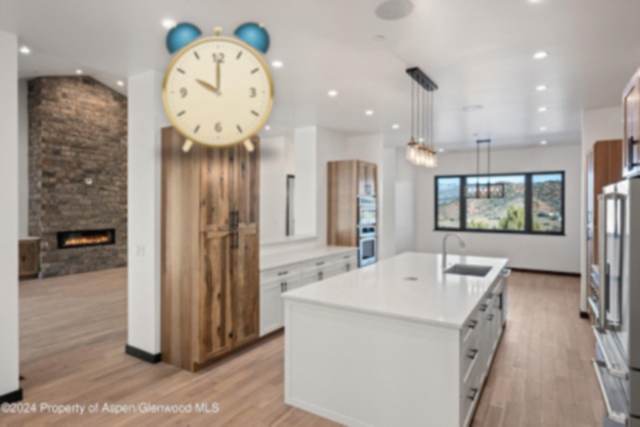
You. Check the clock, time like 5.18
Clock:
10.00
